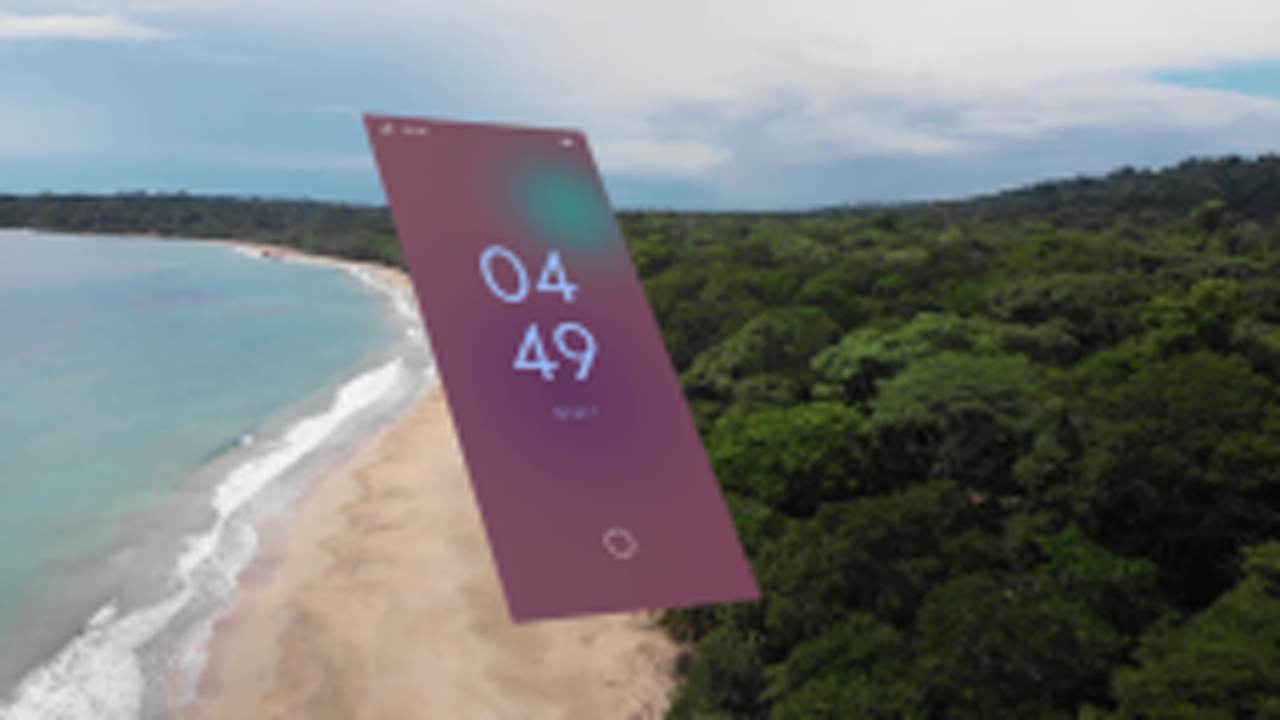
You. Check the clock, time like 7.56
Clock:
4.49
